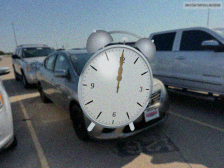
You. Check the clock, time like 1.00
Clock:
12.00
